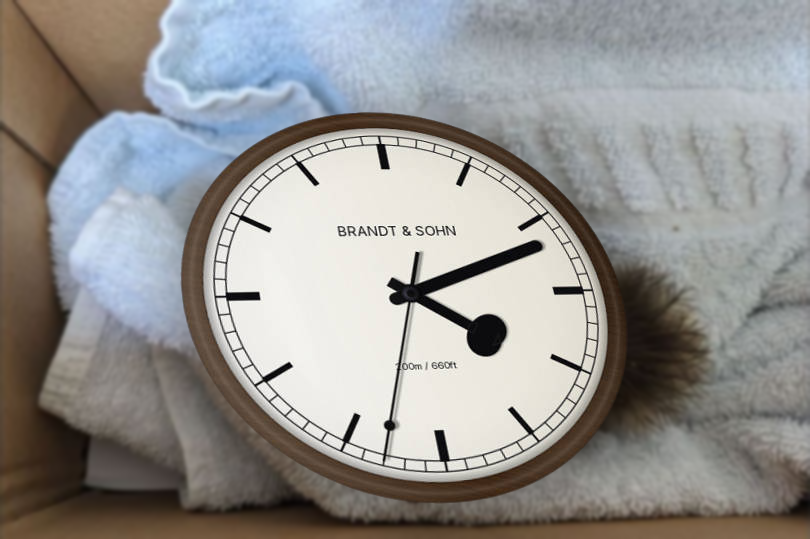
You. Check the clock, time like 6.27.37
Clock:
4.11.33
